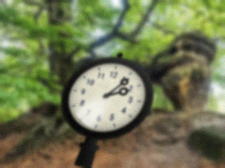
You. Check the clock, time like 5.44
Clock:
2.06
